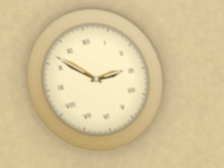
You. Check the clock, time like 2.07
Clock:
2.52
